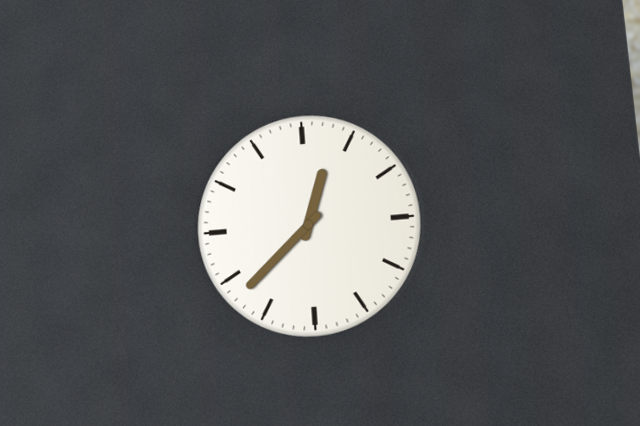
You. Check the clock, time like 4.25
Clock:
12.38
